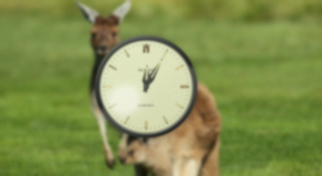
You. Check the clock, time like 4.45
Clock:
12.05
